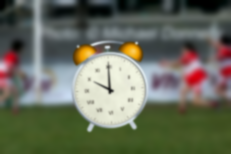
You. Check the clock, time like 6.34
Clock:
10.00
